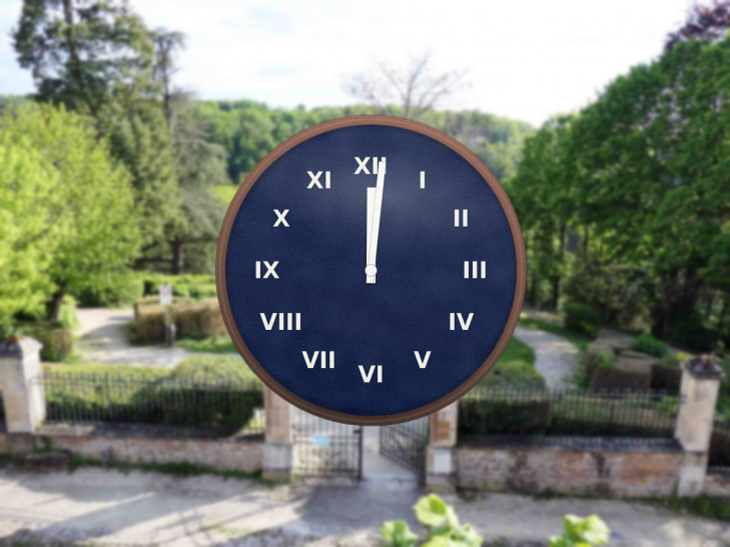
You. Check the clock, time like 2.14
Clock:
12.01
